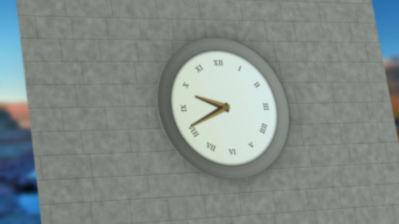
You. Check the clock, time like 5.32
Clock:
9.41
